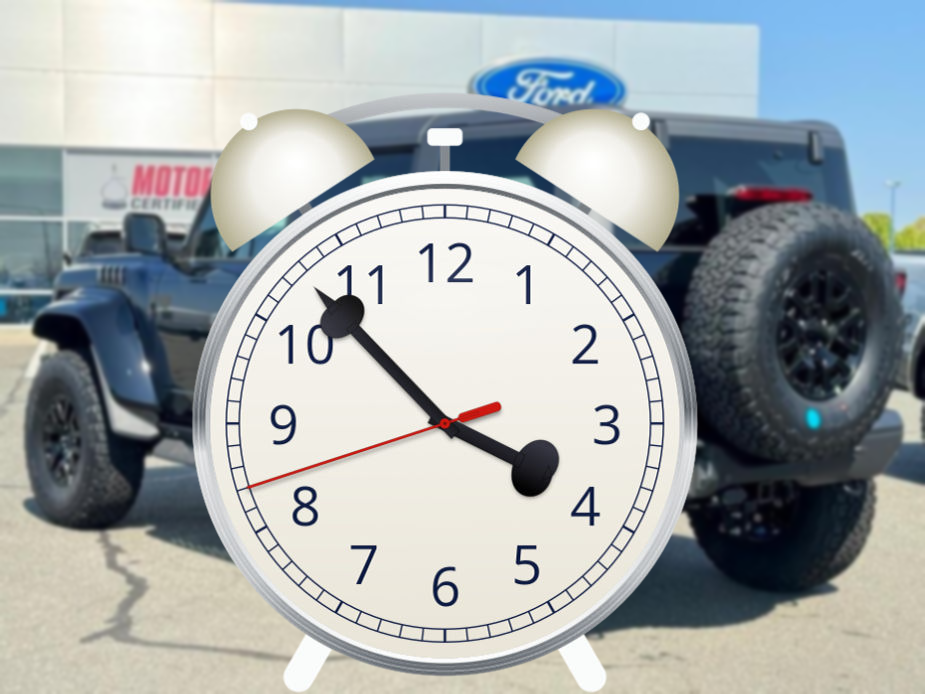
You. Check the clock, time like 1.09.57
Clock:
3.52.42
